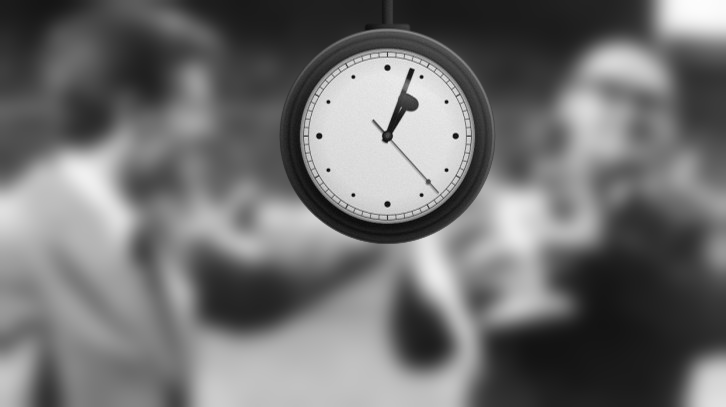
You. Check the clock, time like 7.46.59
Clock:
1.03.23
